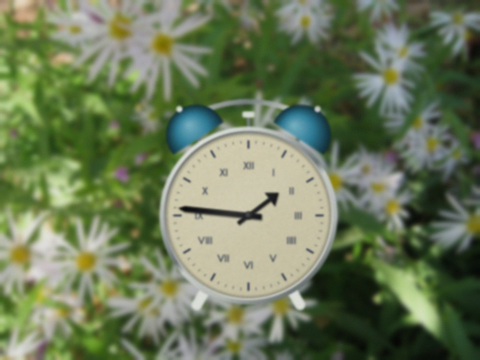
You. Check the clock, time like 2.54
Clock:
1.46
